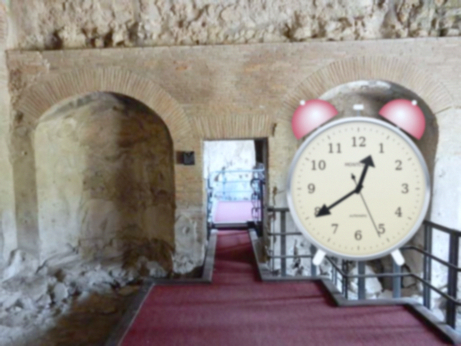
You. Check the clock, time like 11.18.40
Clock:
12.39.26
